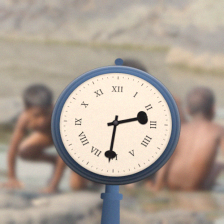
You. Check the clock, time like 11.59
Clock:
2.31
